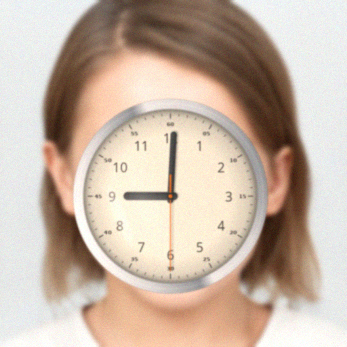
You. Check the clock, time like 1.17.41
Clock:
9.00.30
